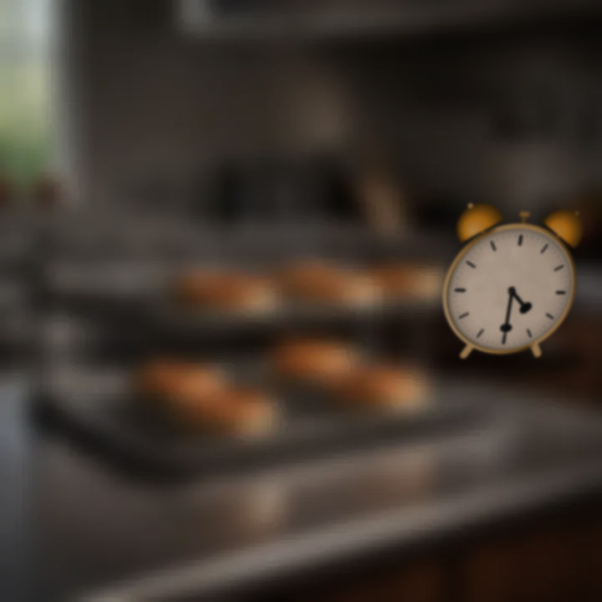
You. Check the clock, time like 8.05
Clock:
4.30
